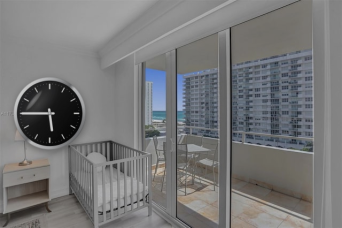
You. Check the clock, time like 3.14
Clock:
5.45
